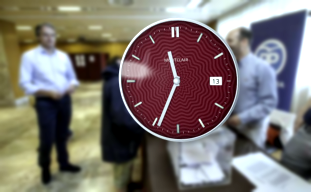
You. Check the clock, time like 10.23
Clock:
11.34
